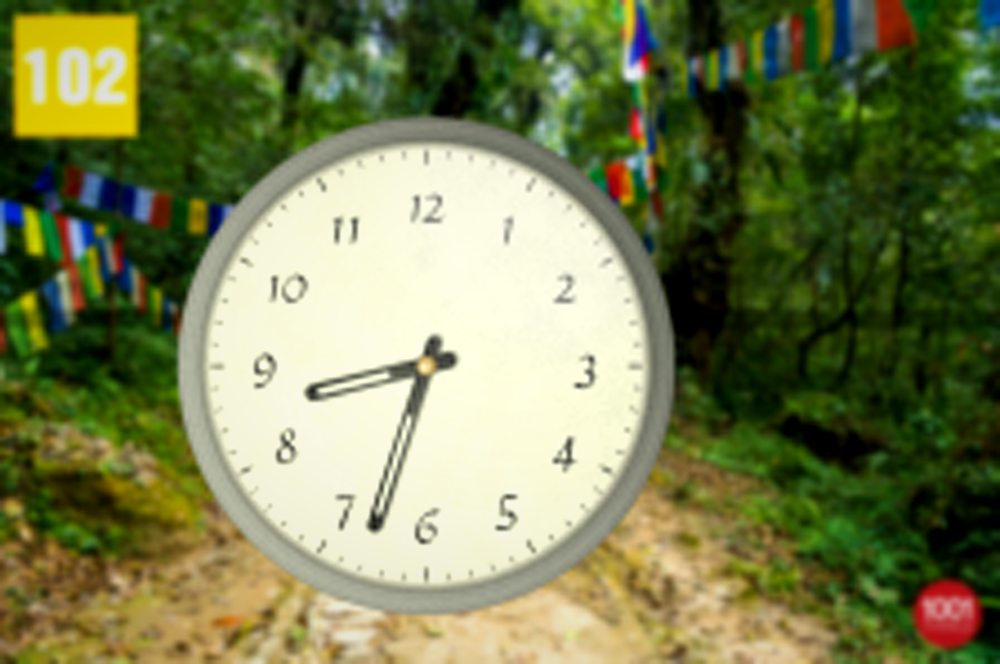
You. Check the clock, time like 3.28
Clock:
8.33
